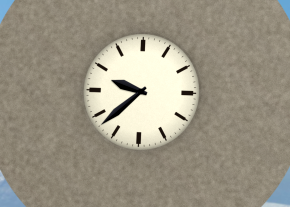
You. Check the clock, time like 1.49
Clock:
9.38
